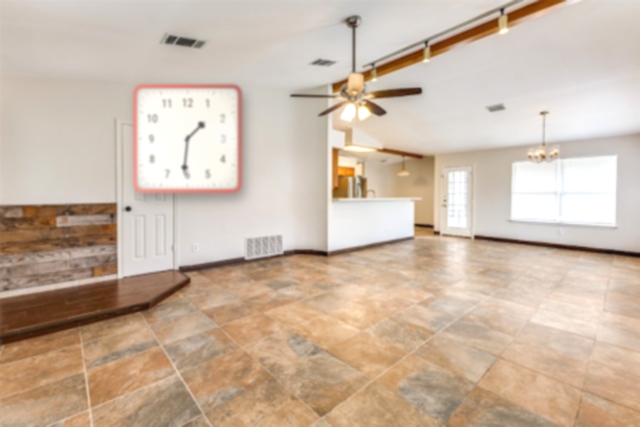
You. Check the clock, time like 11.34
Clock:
1.31
